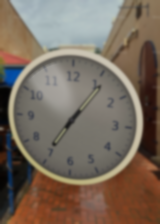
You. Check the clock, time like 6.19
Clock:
7.06
